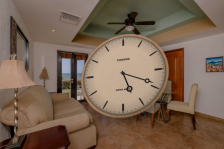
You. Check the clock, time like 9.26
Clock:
5.19
